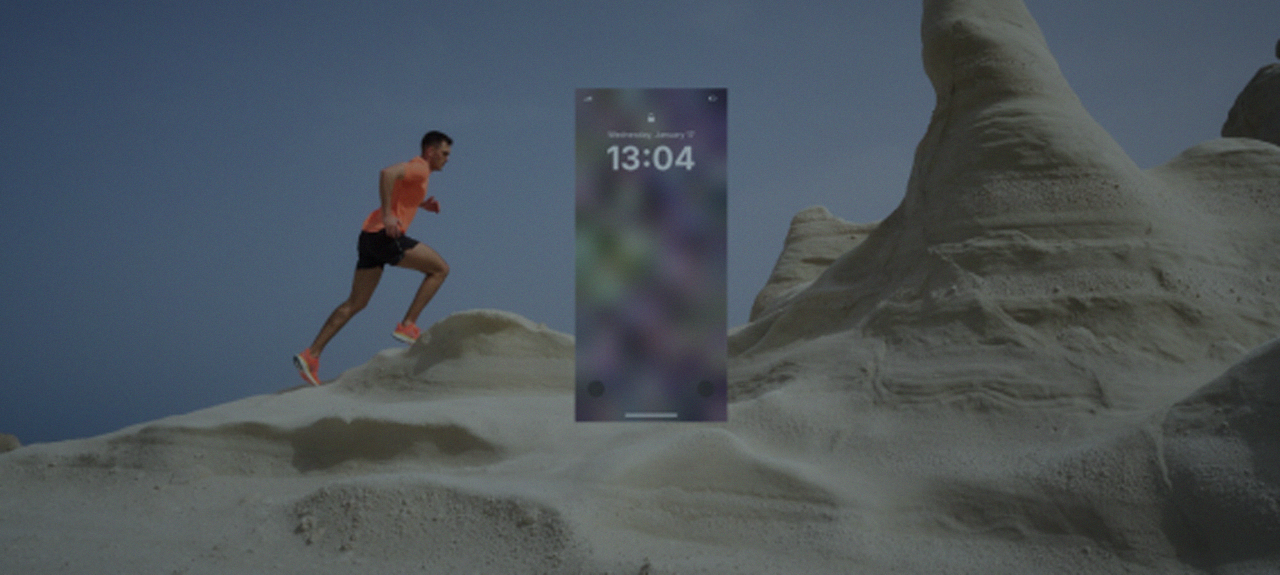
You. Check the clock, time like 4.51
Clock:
13.04
